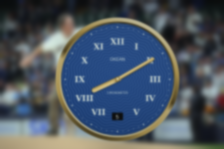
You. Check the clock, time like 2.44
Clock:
8.10
